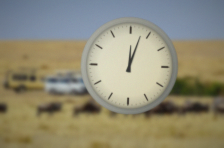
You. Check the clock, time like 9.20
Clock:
12.03
